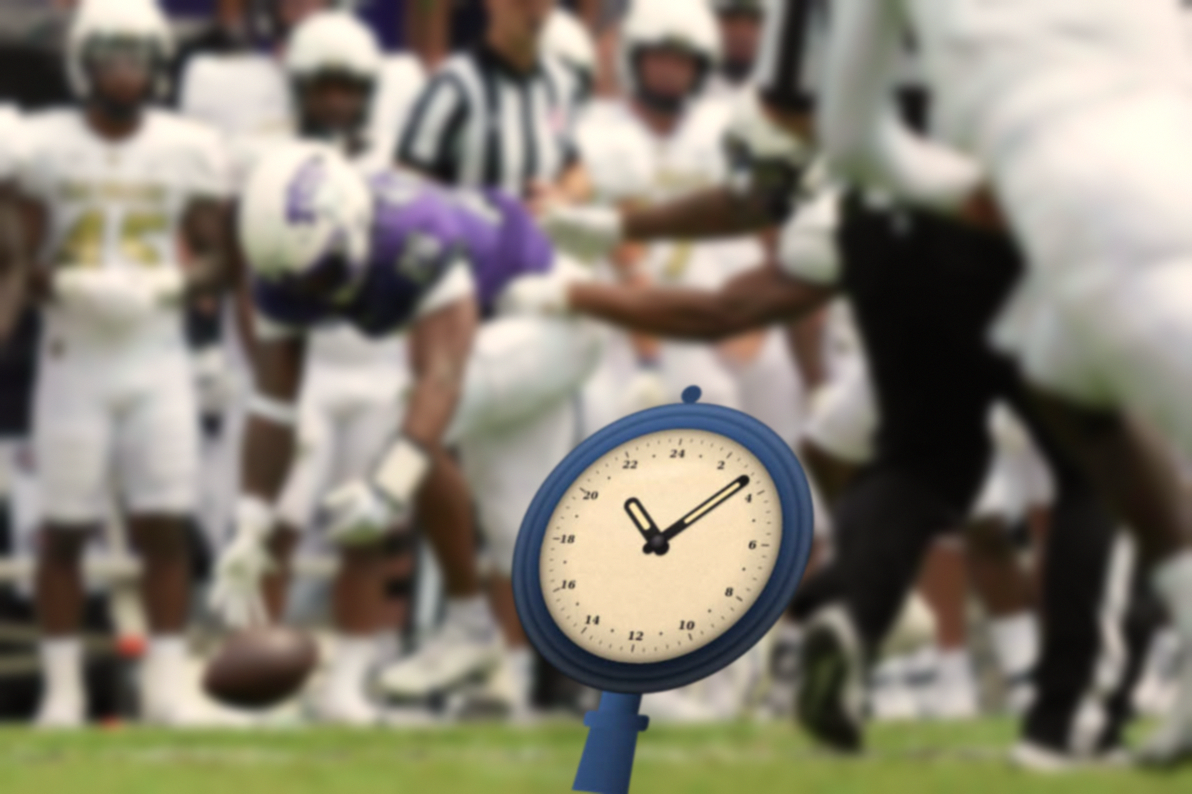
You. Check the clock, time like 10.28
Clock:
21.08
